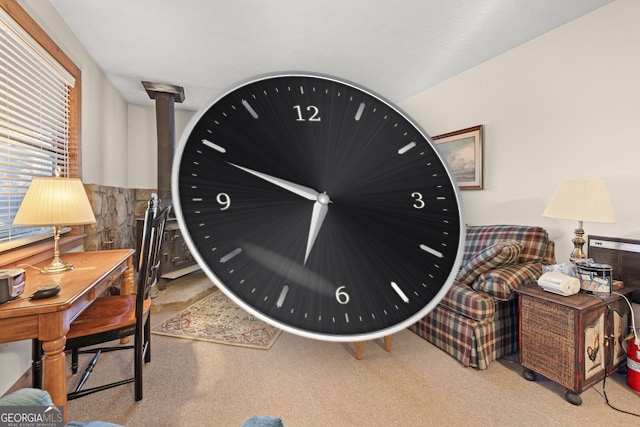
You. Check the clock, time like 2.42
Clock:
6.49
